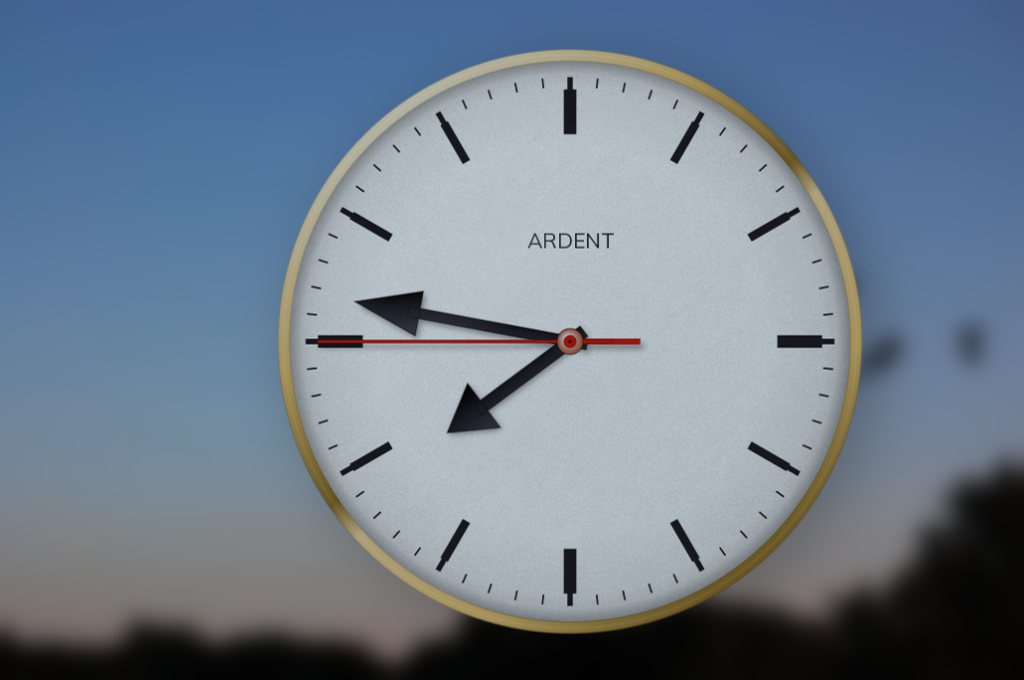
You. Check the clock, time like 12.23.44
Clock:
7.46.45
